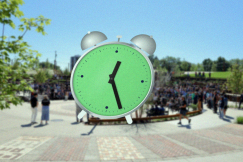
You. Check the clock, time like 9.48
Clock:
12.26
